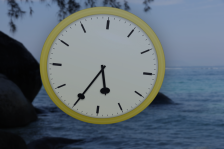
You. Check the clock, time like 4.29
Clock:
5.35
